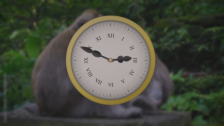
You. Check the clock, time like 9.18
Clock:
2.49
